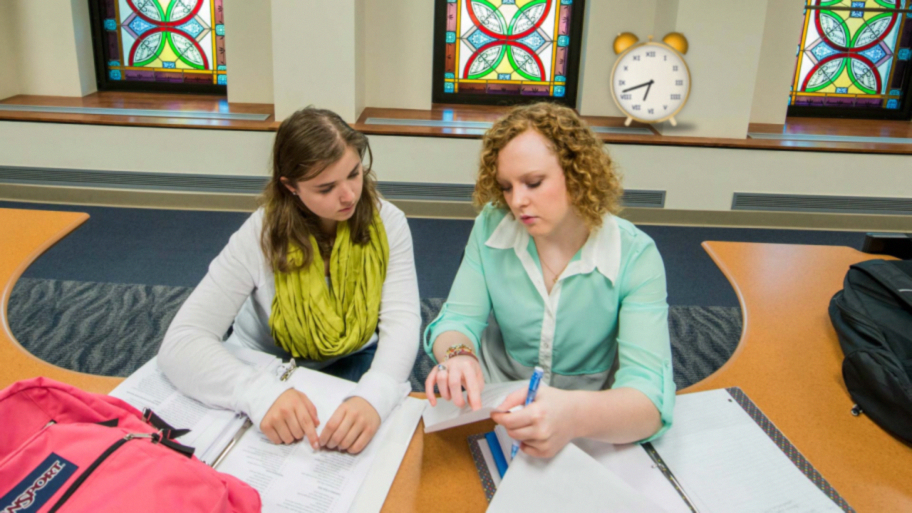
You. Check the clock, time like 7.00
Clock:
6.42
